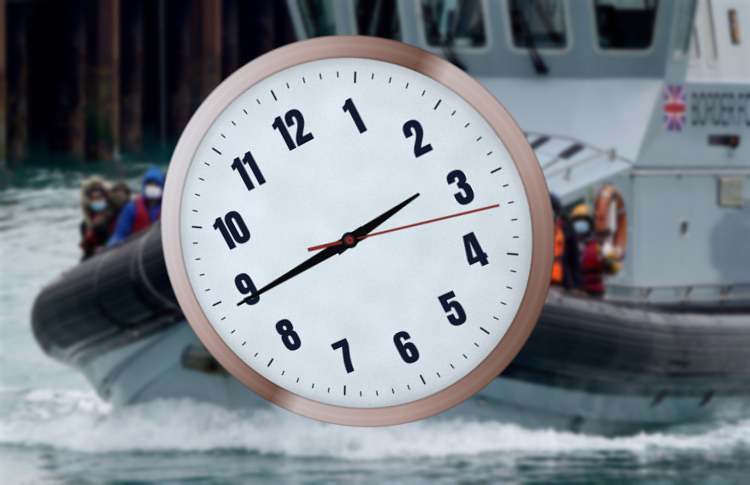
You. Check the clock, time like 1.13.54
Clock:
2.44.17
